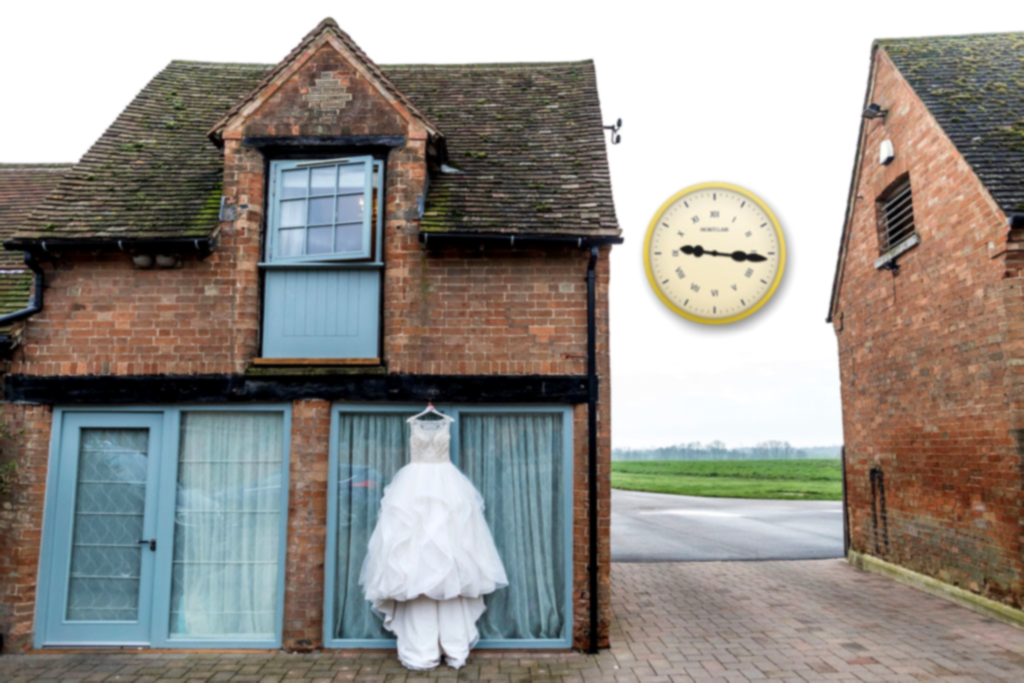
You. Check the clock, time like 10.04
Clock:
9.16
